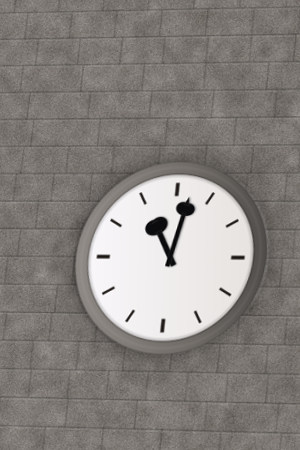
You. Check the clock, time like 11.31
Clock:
11.02
